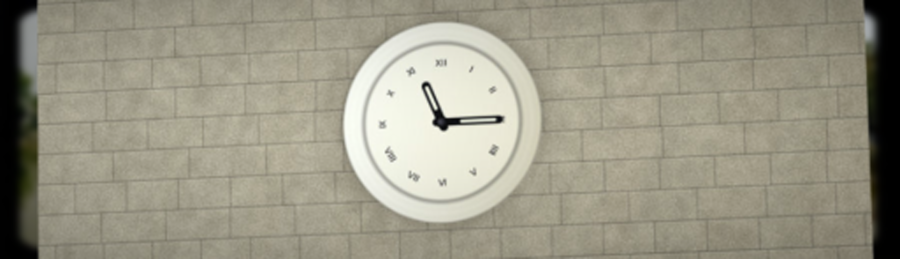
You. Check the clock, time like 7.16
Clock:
11.15
